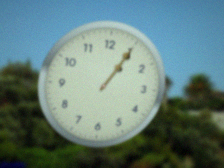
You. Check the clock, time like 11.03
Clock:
1.05
